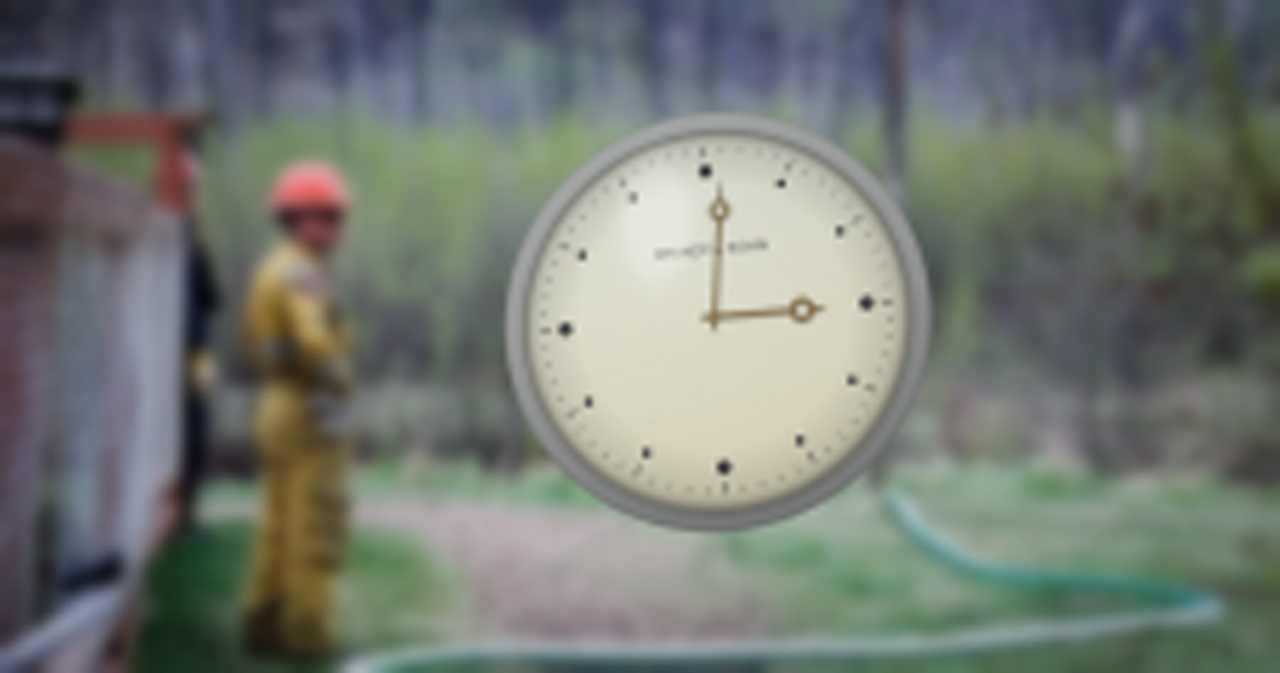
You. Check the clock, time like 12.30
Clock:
3.01
